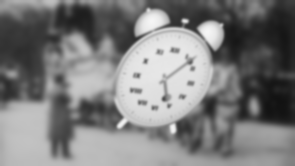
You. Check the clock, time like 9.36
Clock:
5.07
